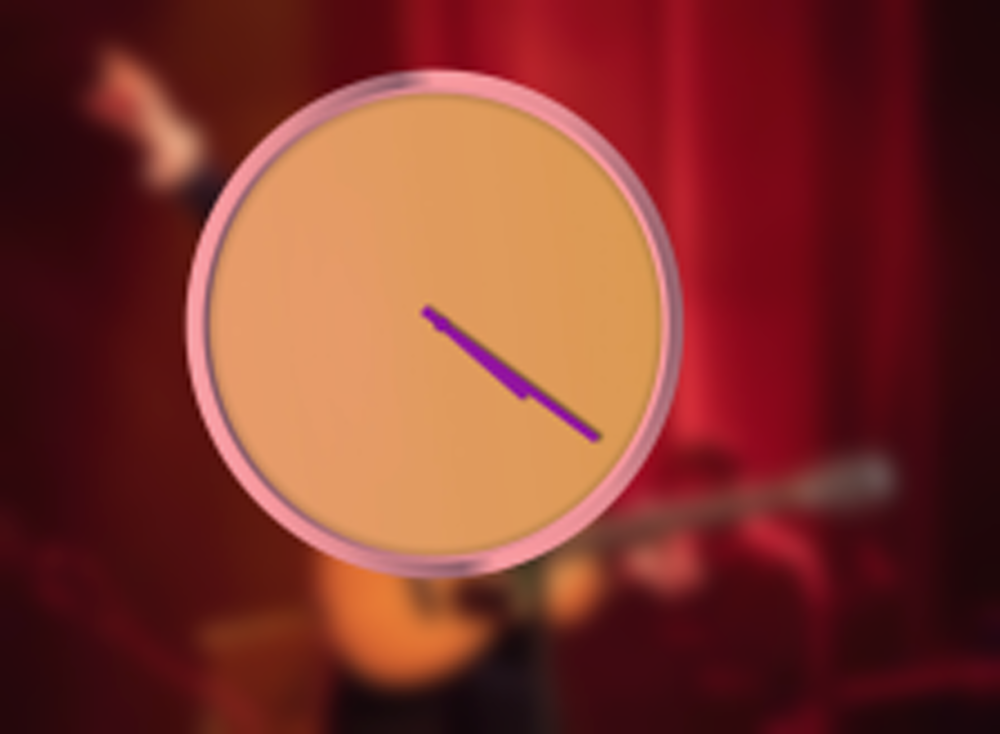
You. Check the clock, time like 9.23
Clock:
4.21
